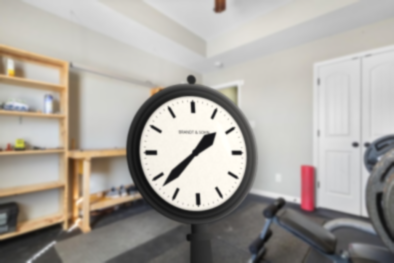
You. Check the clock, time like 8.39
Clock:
1.38
